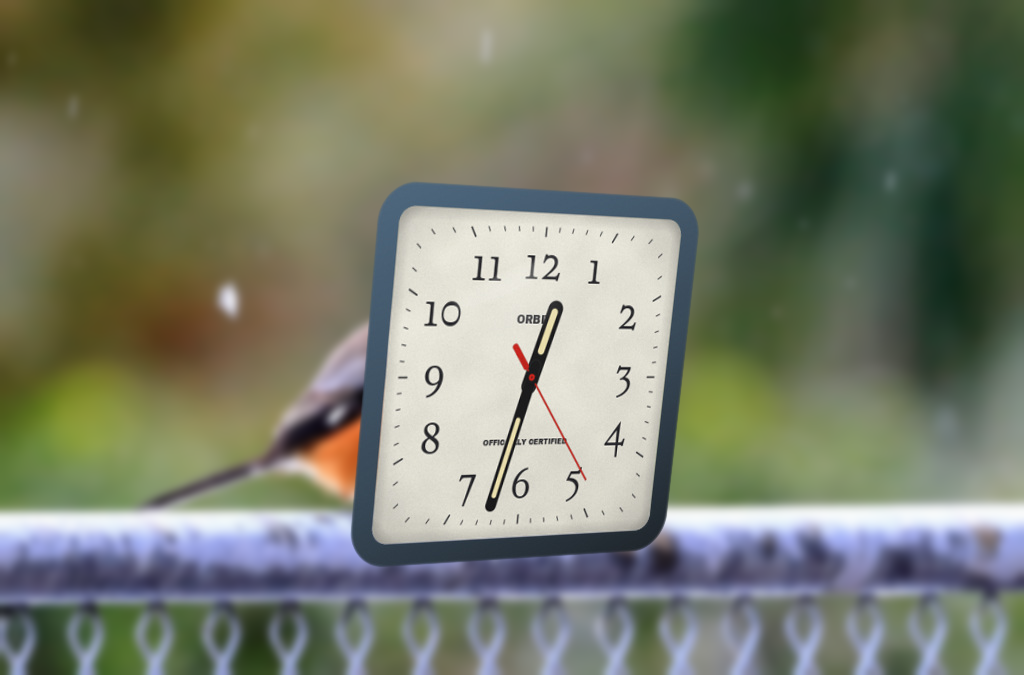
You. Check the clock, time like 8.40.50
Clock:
12.32.24
